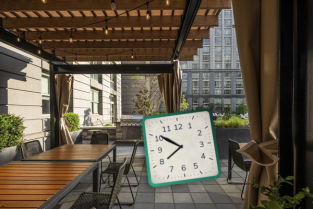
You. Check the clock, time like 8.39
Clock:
7.51
